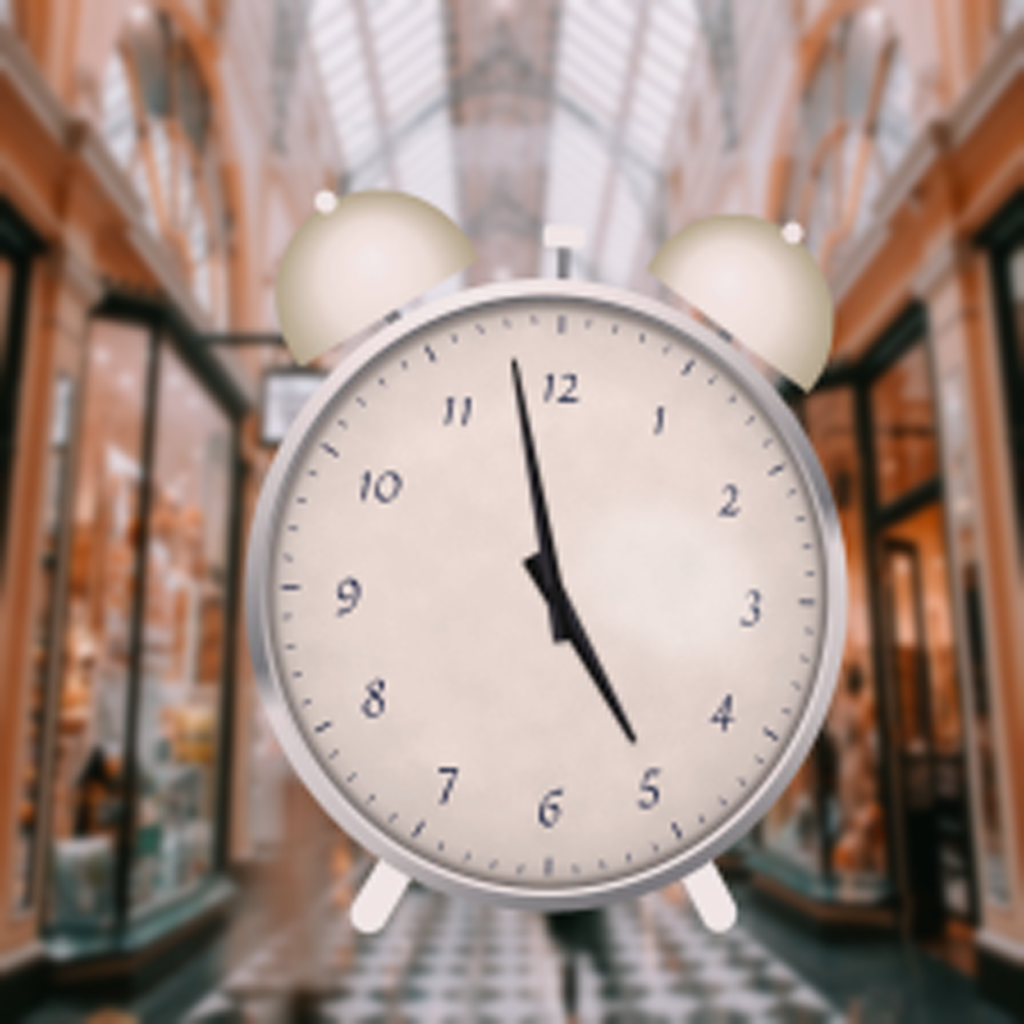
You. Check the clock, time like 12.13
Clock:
4.58
